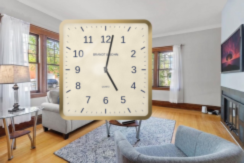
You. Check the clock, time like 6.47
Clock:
5.02
